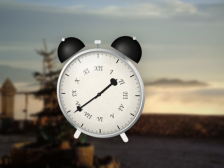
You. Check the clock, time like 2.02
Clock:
1.39
